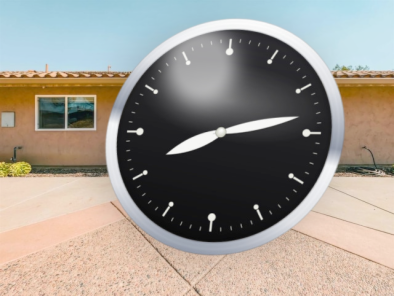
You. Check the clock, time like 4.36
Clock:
8.13
